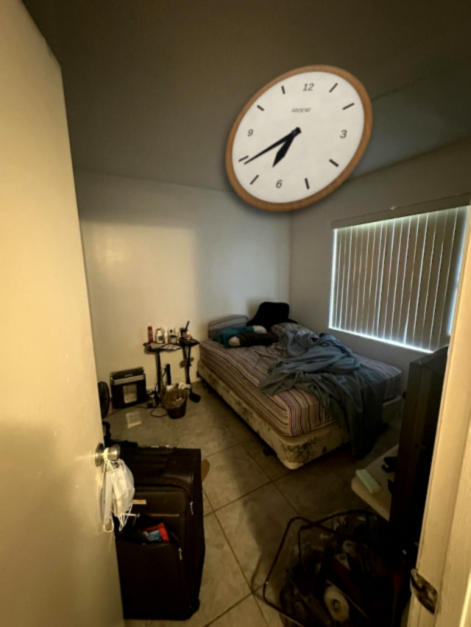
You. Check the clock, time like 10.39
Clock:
6.39
